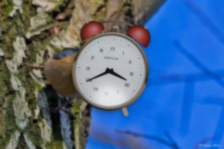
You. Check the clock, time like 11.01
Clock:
3.40
